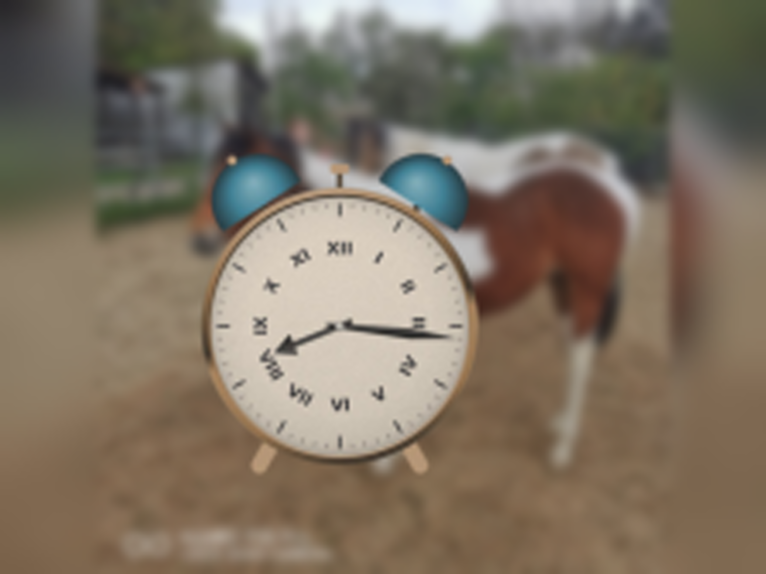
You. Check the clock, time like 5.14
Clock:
8.16
